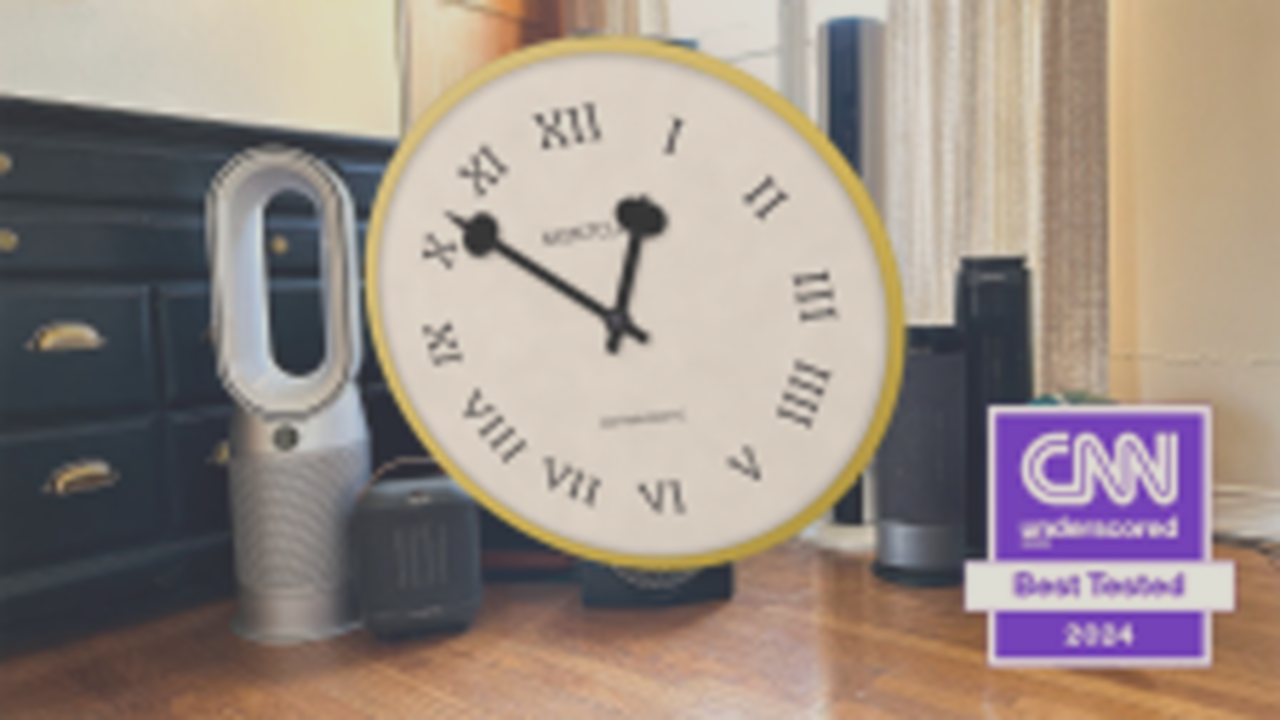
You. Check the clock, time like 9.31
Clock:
12.52
